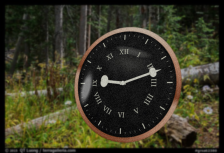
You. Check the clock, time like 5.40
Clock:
9.12
